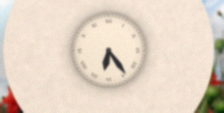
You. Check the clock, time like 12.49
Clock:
6.24
